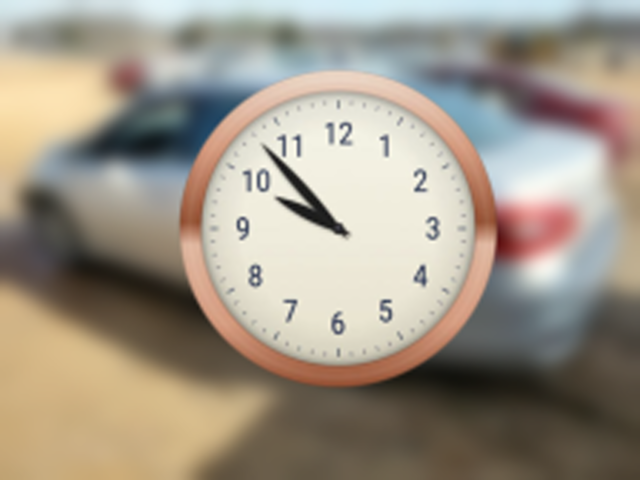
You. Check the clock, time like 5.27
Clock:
9.53
